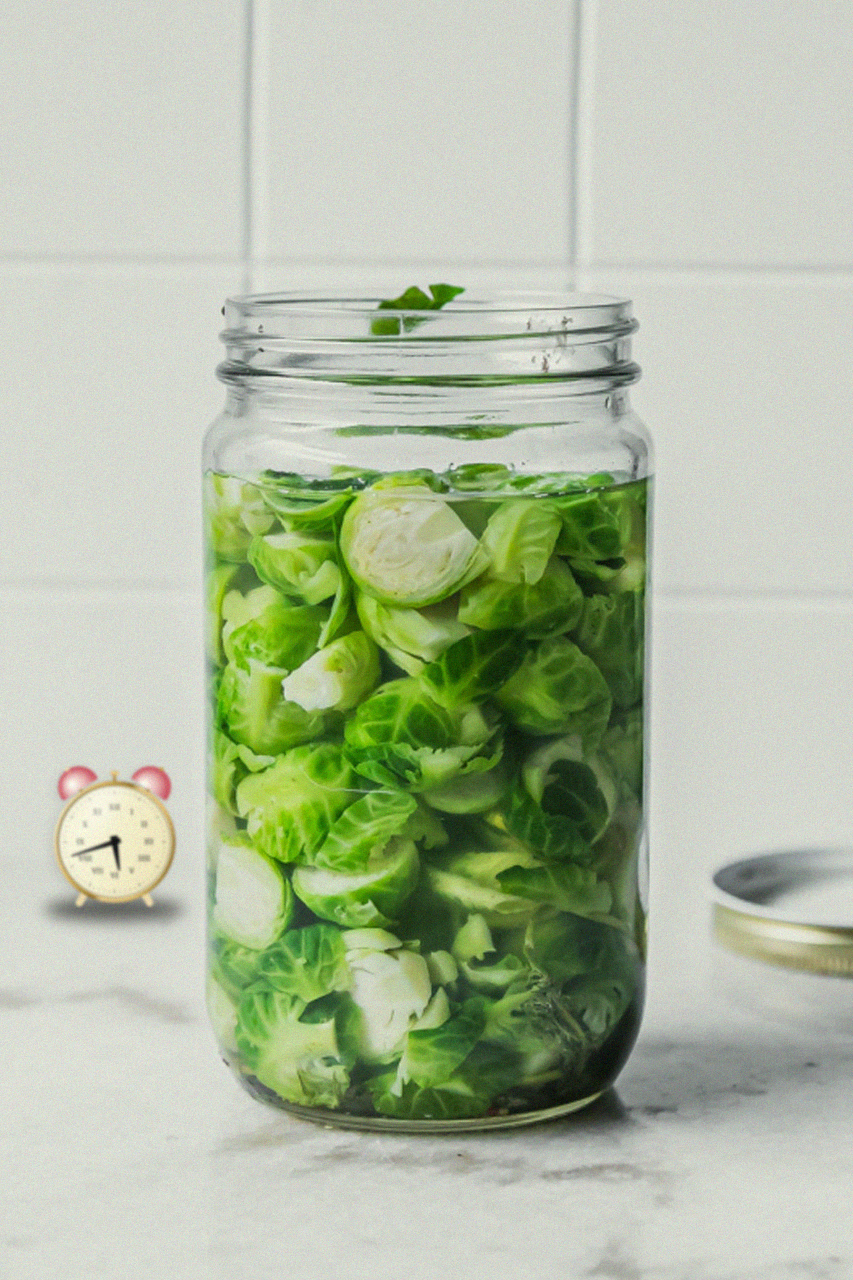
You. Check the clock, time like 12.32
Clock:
5.42
